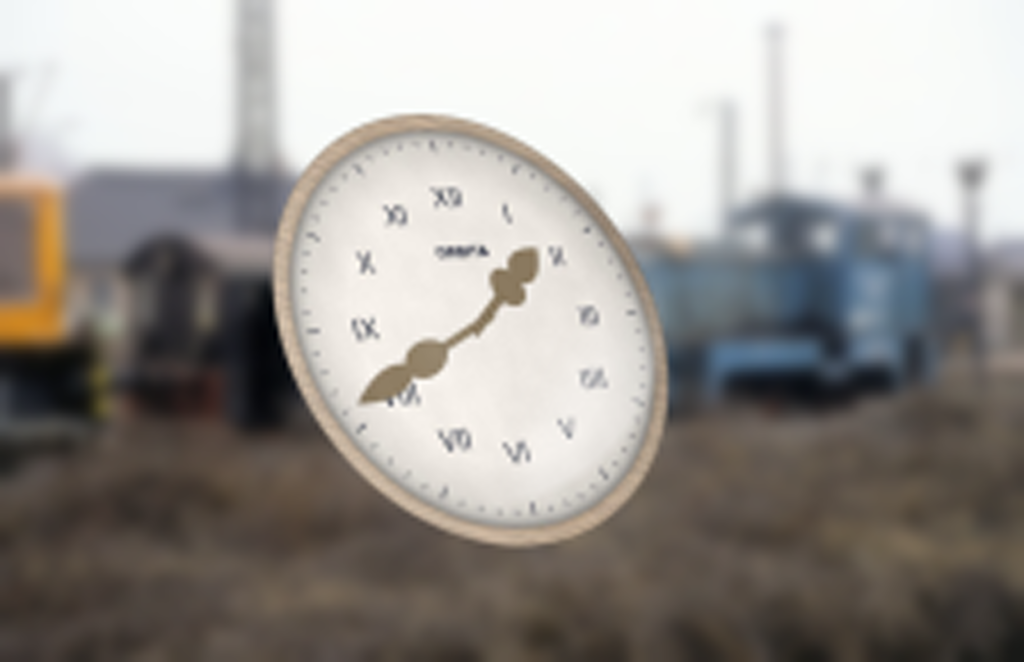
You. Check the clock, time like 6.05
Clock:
1.41
